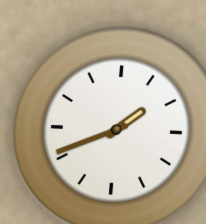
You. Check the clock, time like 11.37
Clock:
1.41
